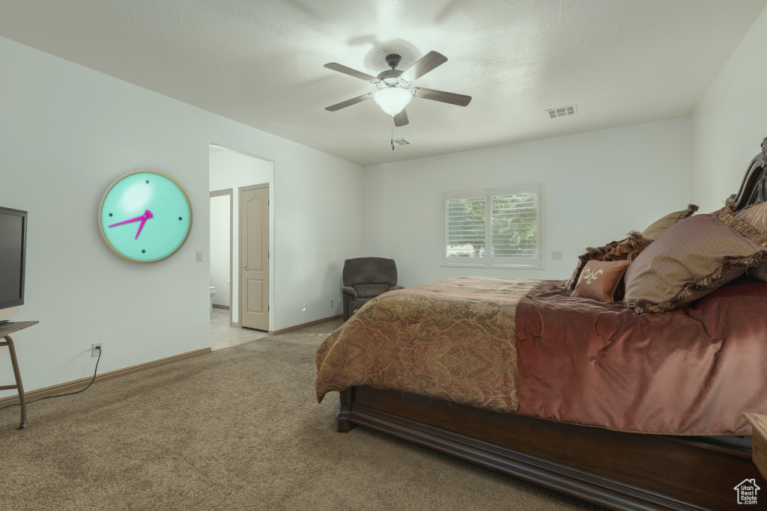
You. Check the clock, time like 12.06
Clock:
6.42
